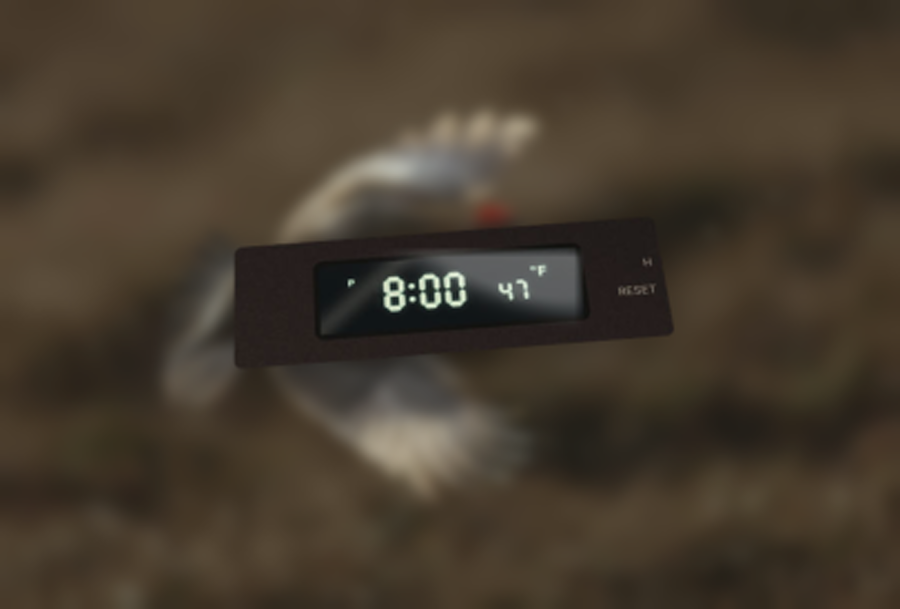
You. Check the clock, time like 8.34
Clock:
8.00
